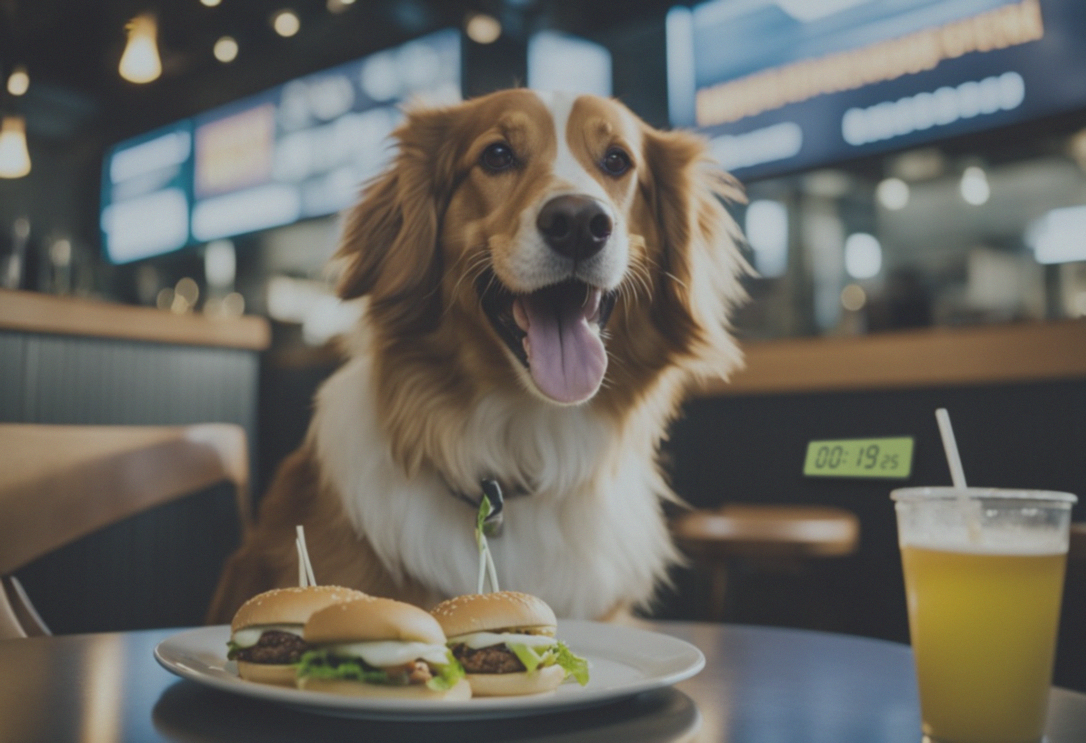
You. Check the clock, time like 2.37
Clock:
0.19
